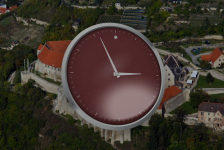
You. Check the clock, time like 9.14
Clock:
2.56
